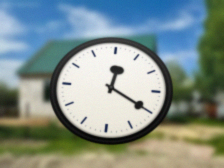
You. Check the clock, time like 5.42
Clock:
12.20
